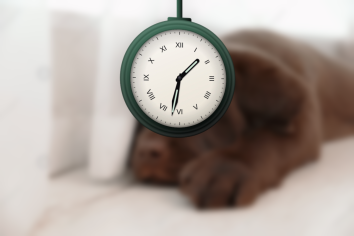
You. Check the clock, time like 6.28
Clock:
1.32
